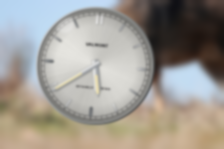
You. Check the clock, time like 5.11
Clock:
5.39
